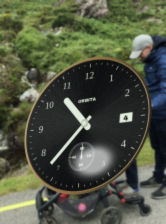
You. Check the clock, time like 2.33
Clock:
10.37
